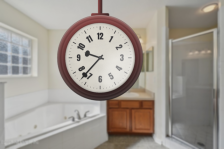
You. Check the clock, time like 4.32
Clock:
9.37
